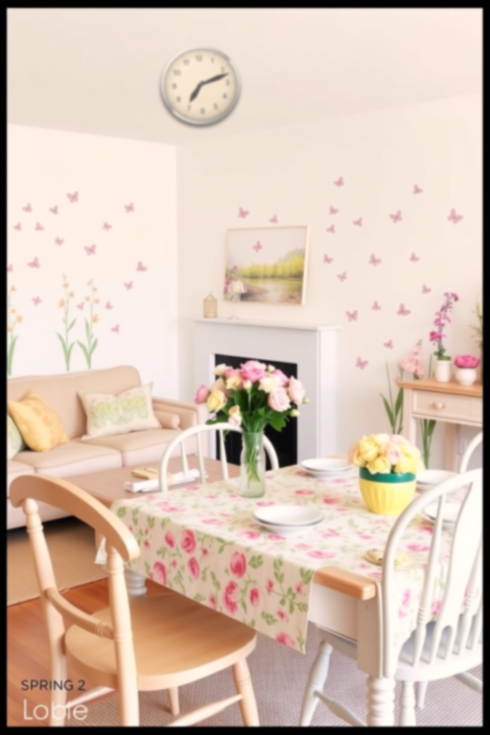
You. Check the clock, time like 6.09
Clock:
7.12
